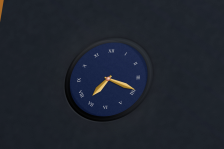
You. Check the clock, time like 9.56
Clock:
7.19
